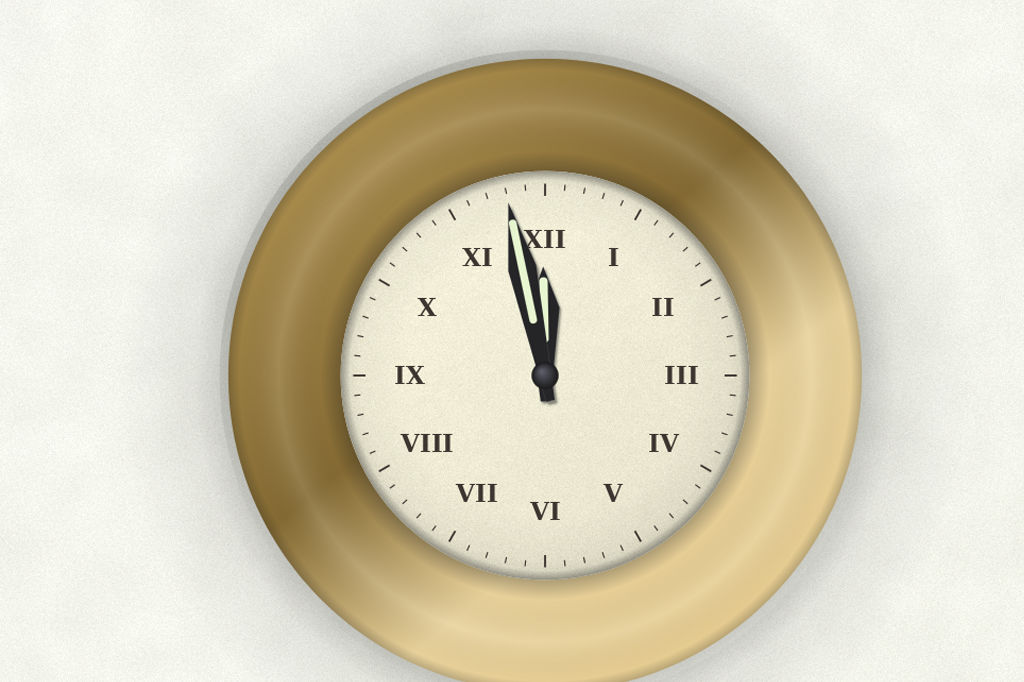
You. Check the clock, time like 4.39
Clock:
11.58
